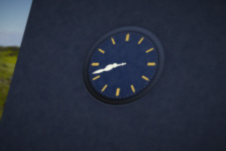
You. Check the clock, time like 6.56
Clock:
8.42
